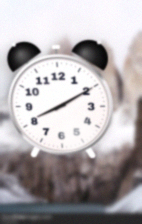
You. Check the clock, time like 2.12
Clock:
8.10
